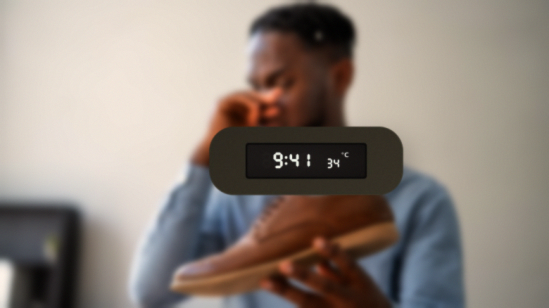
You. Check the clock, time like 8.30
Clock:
9.41
